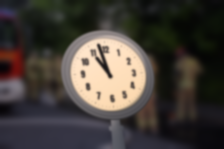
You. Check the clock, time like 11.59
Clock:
10.58
